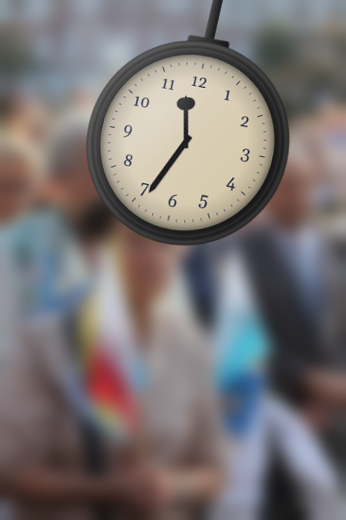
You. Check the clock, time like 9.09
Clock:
11.34
